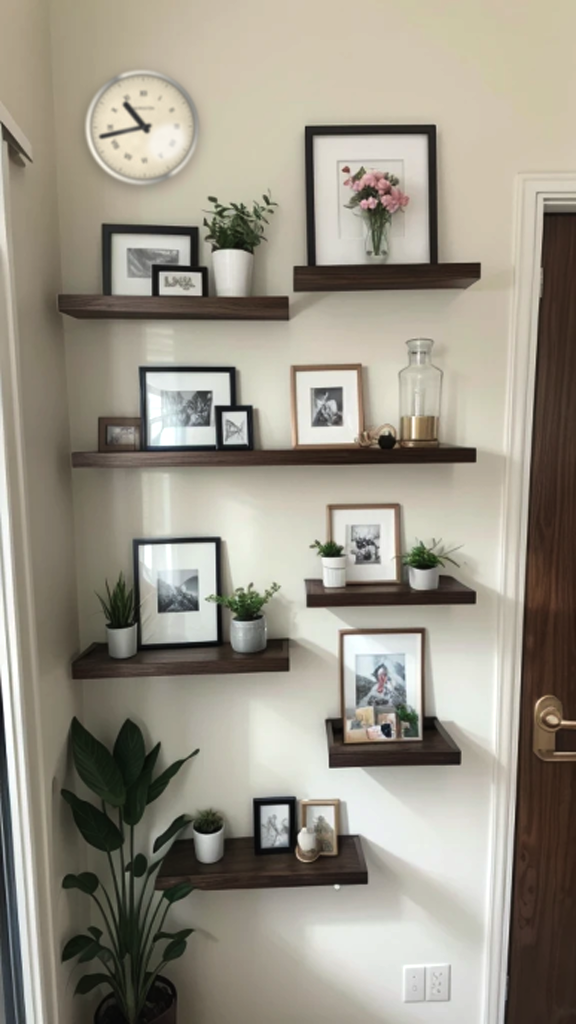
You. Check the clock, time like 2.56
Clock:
10.43
